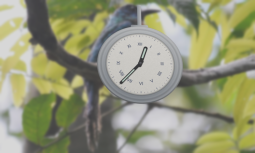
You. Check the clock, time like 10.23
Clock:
12.37
